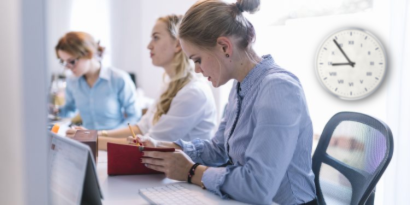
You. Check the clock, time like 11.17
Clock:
8.54
